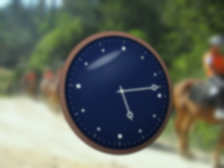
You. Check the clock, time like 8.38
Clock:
5.13
